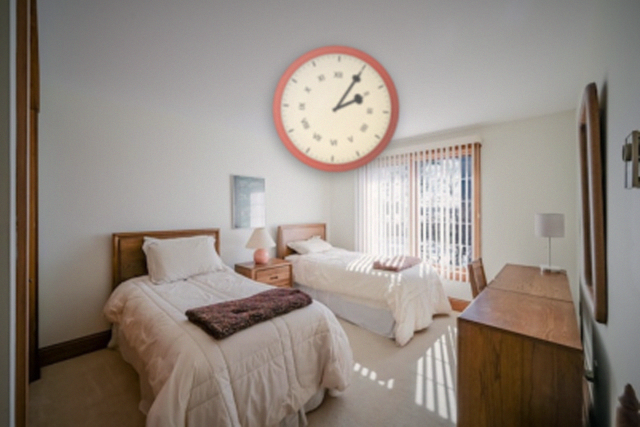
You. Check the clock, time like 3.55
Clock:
2.05
